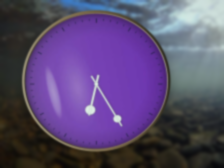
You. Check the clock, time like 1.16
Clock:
6.25
